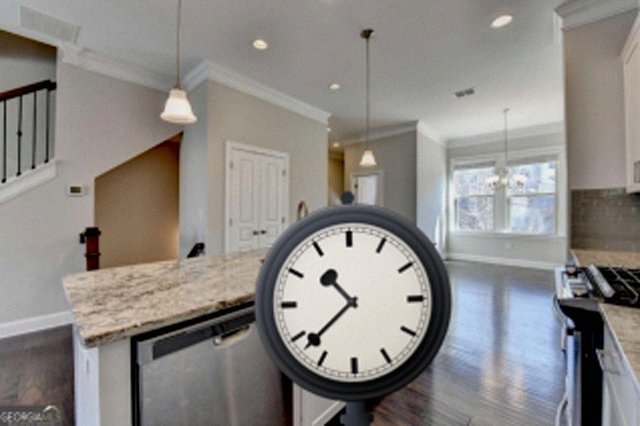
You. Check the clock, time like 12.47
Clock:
10.38
